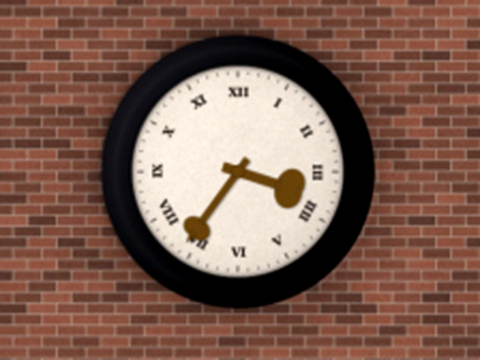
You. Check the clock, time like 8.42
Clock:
3.36
